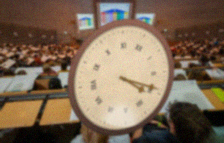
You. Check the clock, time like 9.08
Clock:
3.14
